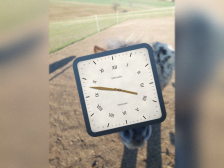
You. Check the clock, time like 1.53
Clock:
3.48
